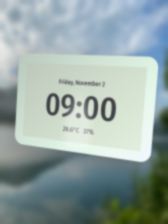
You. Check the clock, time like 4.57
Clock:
9.00
